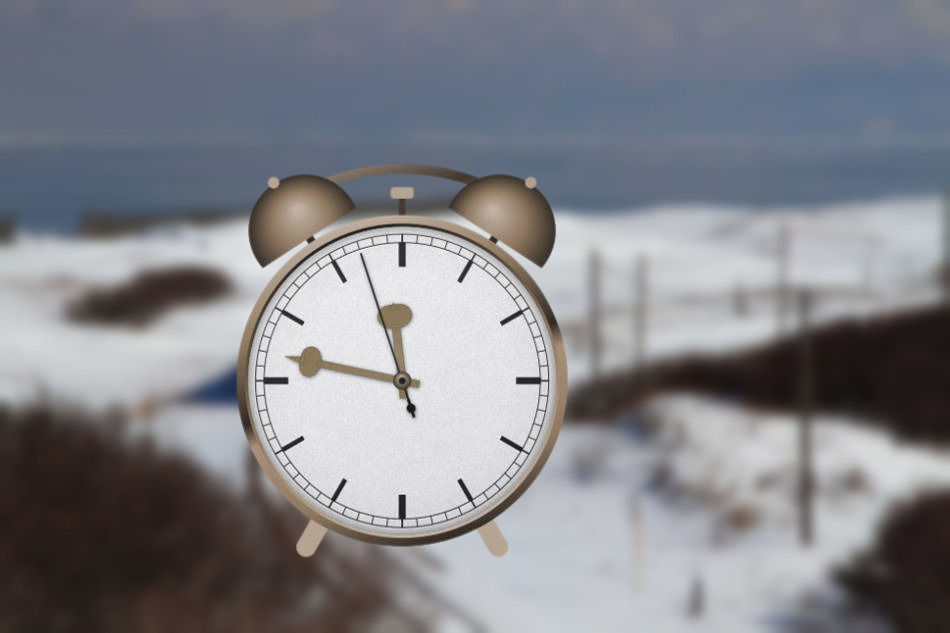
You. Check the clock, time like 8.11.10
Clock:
11.46.57
